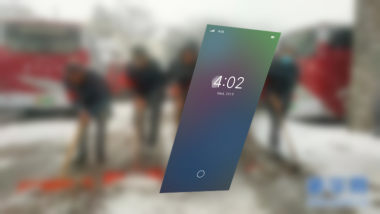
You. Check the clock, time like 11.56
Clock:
4.02
